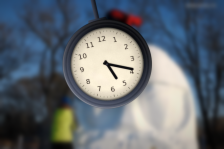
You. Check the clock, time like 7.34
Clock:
5.19
